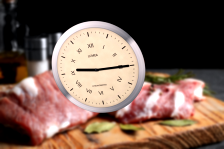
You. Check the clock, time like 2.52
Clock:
9.15
